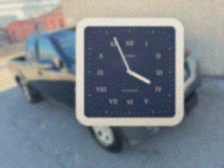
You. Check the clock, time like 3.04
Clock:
3.56
